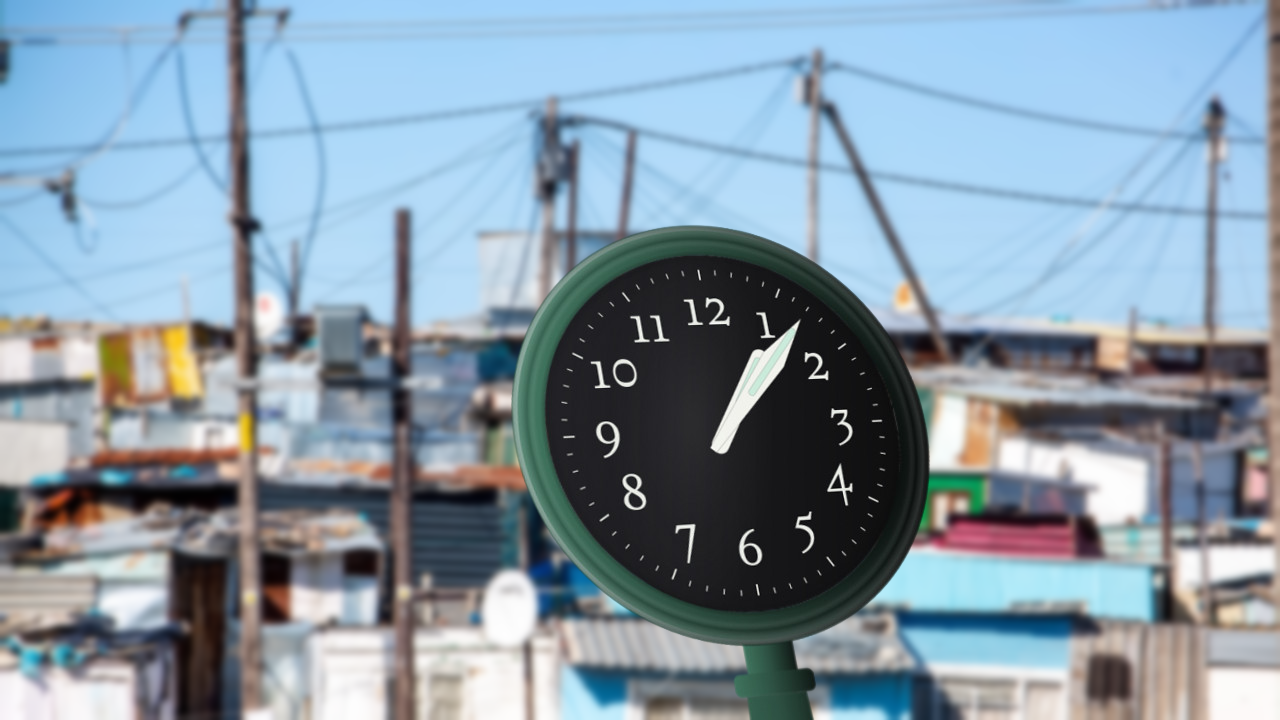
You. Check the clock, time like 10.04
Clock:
1.07
